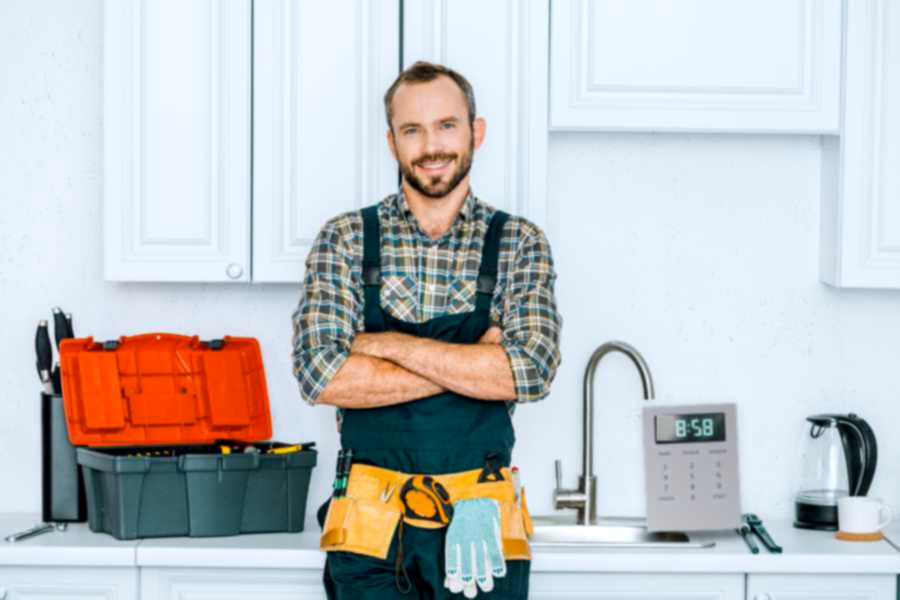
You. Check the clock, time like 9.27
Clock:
8.58
